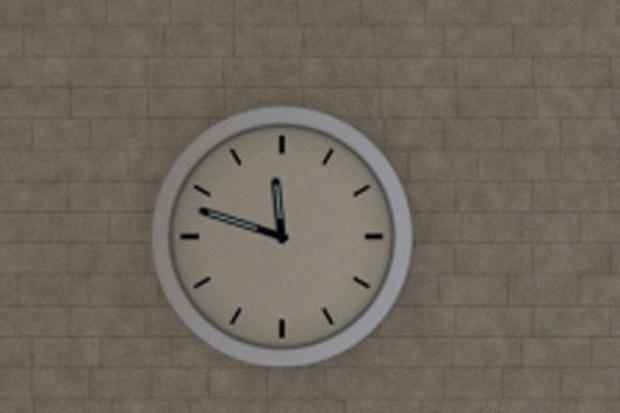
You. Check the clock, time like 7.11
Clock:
11.48
